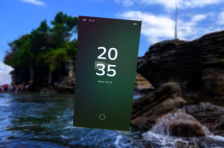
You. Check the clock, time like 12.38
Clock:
20.35
